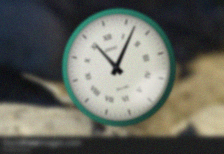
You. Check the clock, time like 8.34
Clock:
11.07
